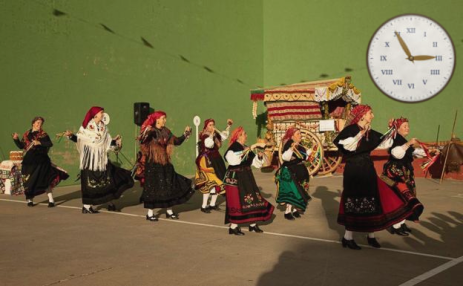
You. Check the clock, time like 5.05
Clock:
2.55
